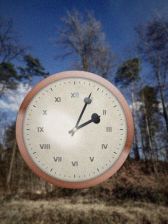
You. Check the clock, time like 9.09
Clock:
2.04
